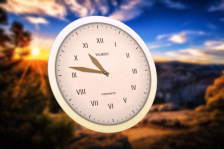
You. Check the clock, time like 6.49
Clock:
10.47
